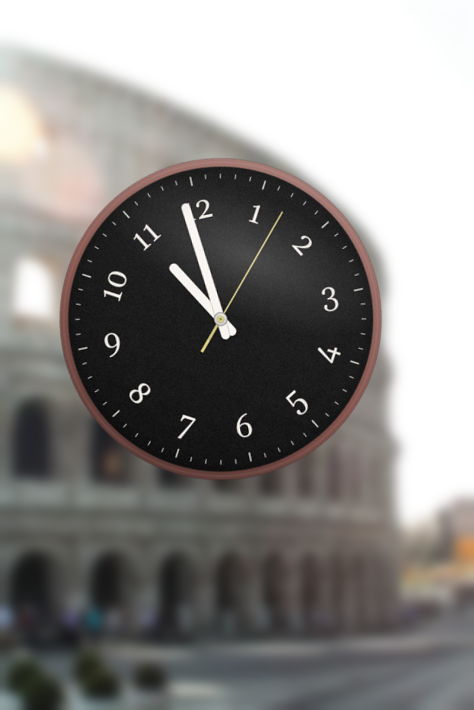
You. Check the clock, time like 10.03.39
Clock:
10.59.07
